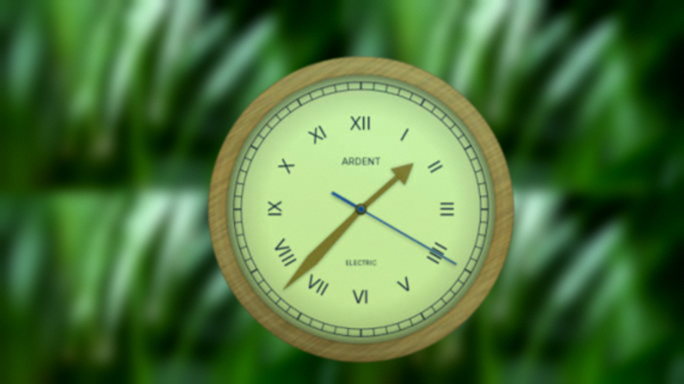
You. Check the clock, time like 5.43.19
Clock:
1.37.20
